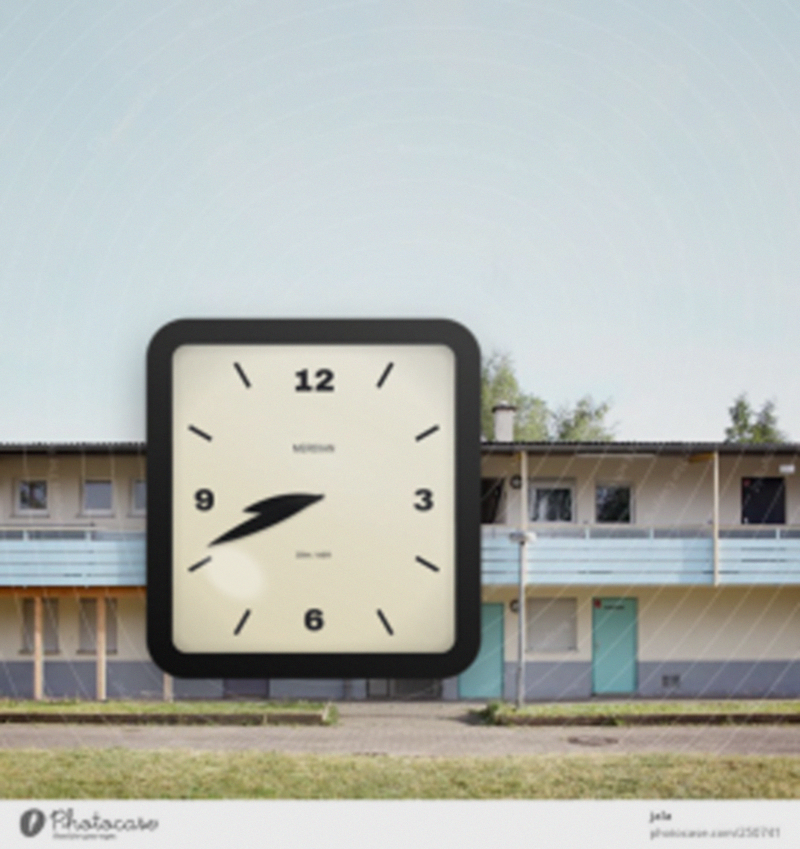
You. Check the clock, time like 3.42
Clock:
8.41
